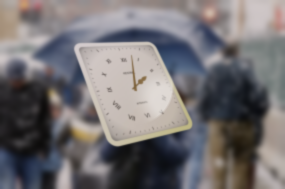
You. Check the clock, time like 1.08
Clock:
2.03
